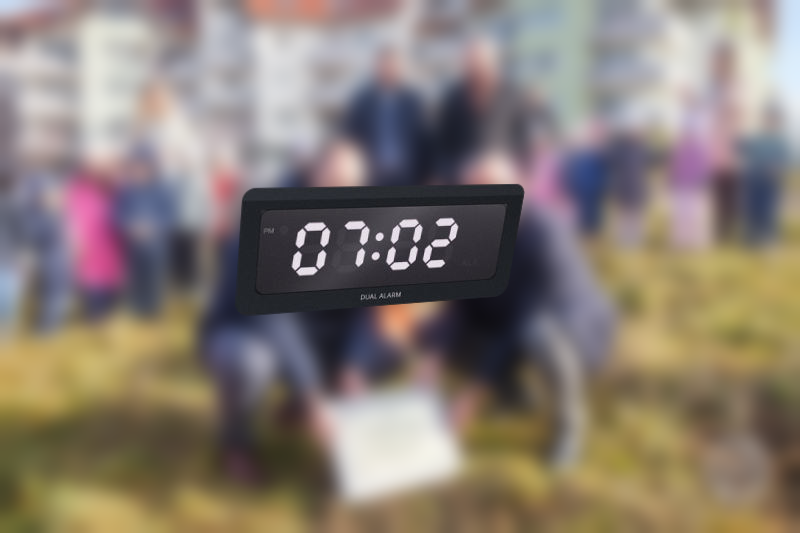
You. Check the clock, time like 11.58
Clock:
7.02
